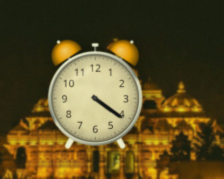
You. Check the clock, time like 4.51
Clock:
4.21
